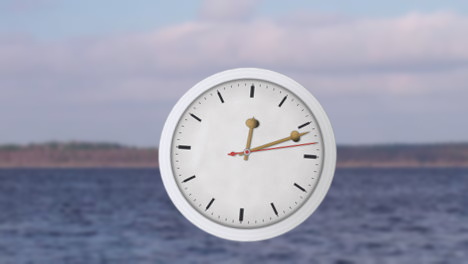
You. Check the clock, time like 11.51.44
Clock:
12.11.13
